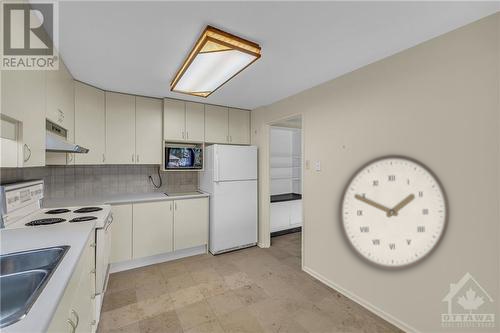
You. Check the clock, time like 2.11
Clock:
1.49
